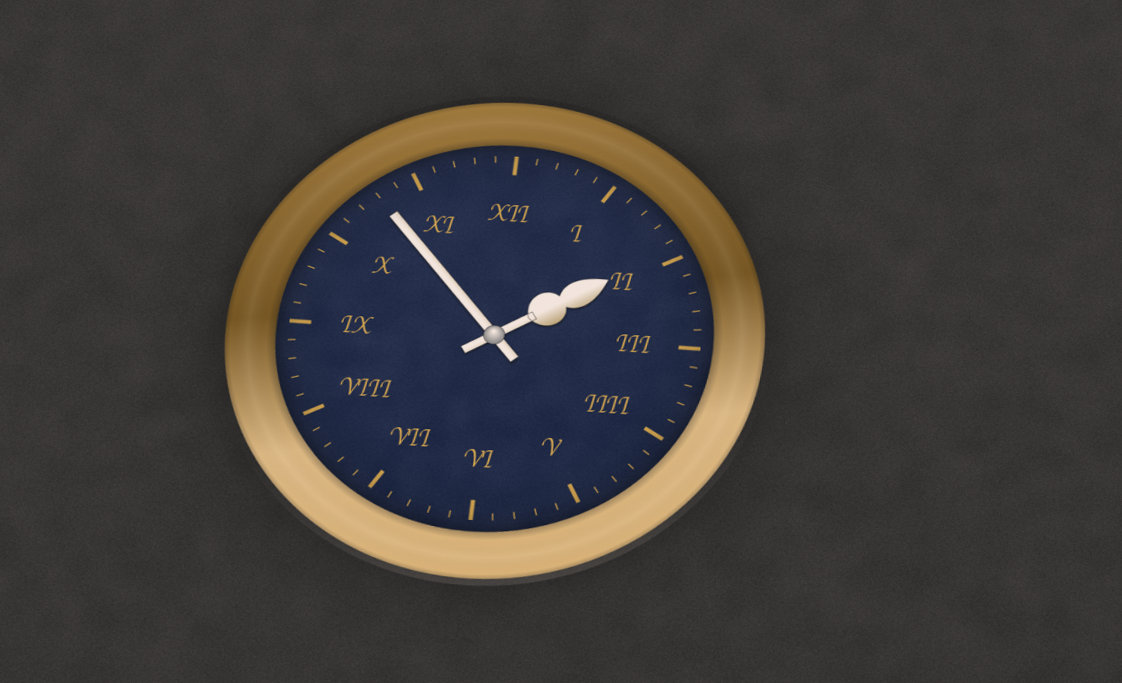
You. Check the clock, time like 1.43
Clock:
1.53
